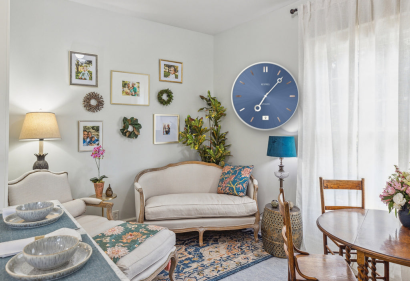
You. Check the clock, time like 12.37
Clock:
7.07
